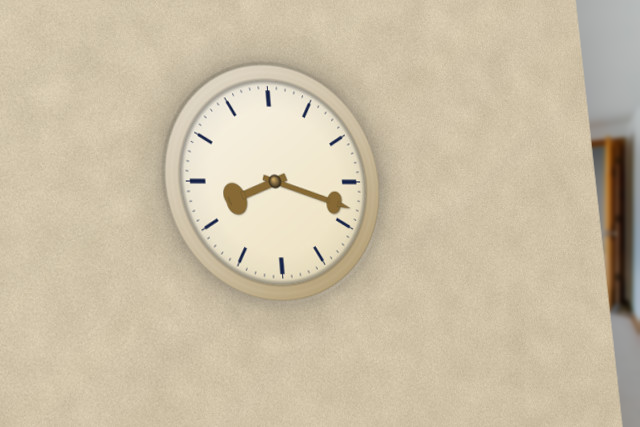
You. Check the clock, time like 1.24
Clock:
8.18
